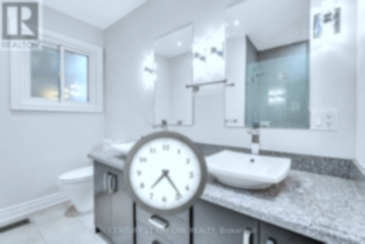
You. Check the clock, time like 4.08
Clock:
7.24
